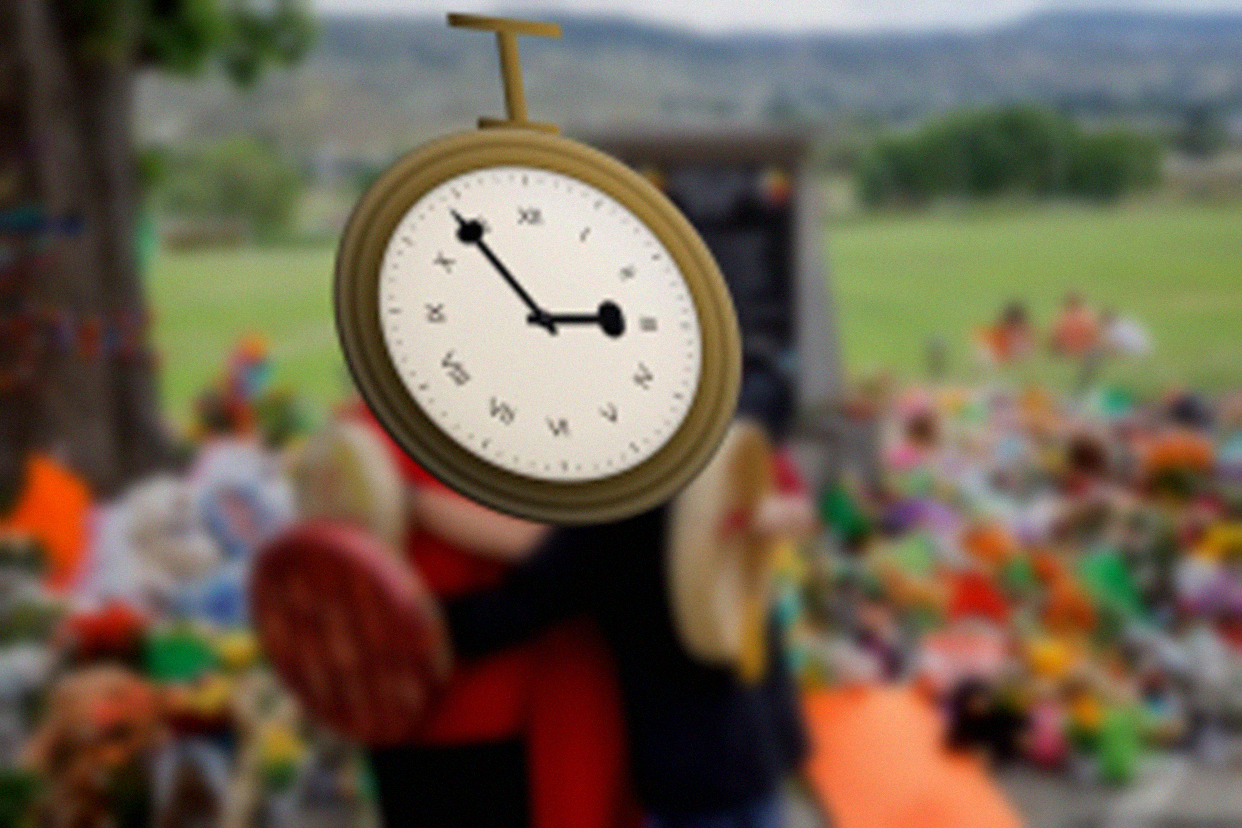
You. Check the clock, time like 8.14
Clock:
2.54
